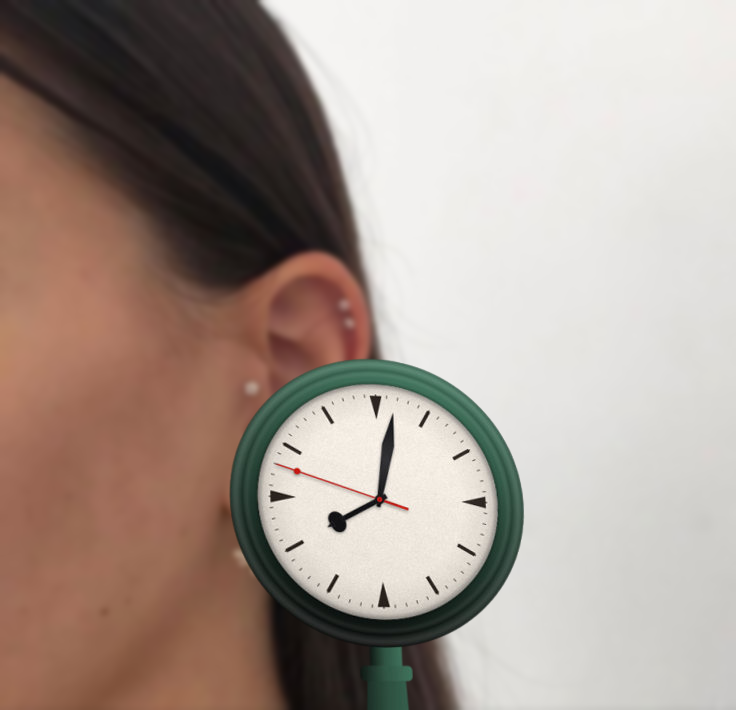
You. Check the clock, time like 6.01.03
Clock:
8.01.48
